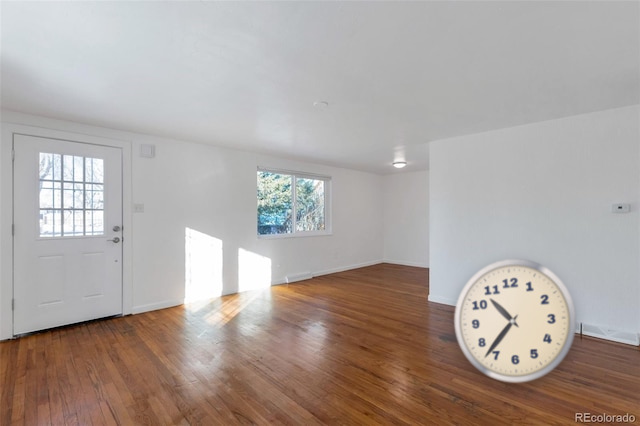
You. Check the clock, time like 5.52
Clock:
10.37
